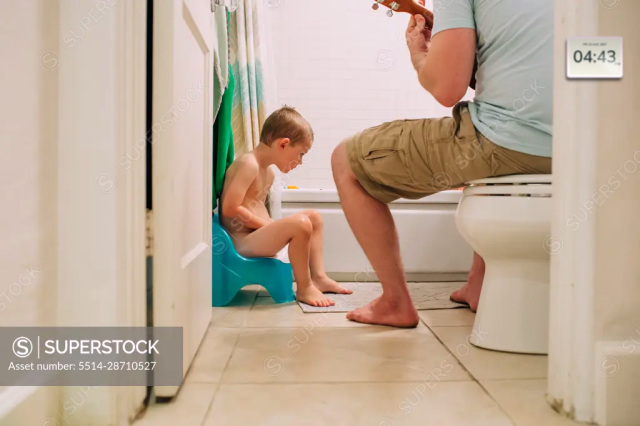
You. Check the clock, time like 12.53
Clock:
4.43
